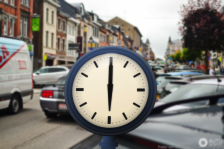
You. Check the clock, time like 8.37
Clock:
6.00
